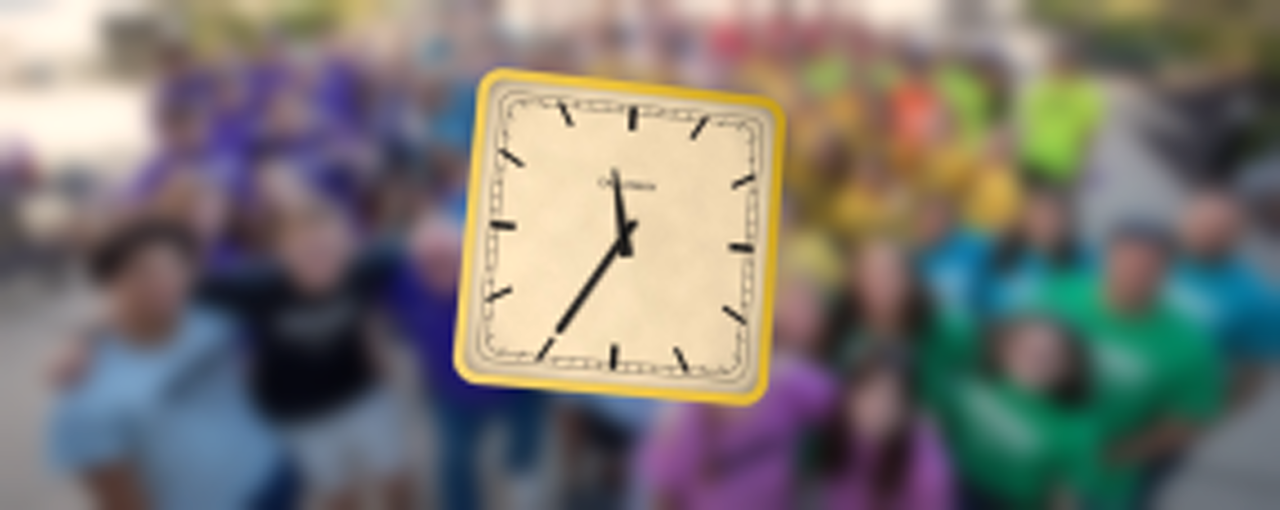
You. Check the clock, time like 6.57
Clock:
11.35
